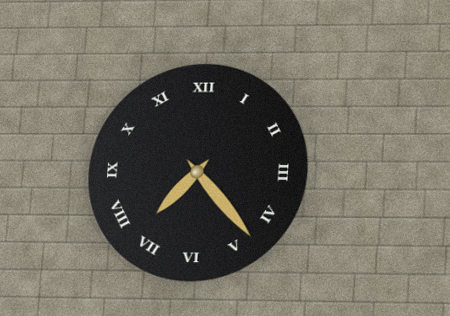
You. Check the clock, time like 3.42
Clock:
7.23
